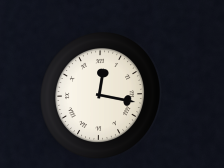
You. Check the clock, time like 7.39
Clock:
12.17
